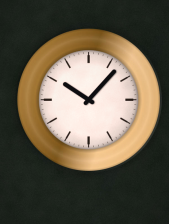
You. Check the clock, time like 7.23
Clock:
10.07
